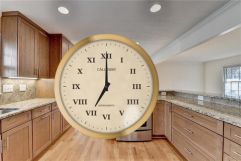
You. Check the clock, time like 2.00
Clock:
7.00
